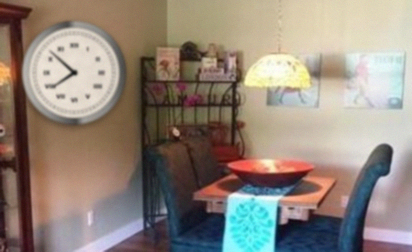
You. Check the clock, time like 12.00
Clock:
7.52
